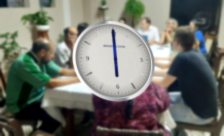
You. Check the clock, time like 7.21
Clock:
6.00
